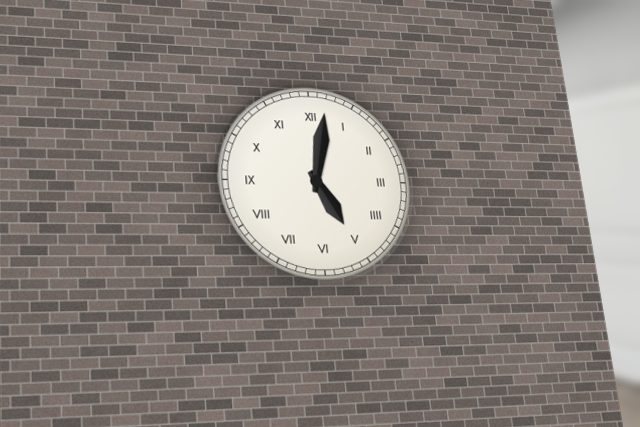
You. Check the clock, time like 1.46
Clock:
5.02
